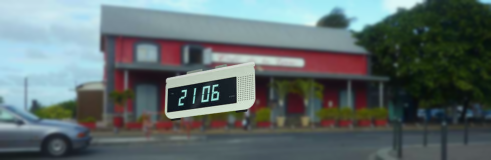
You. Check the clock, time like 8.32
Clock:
21.06
